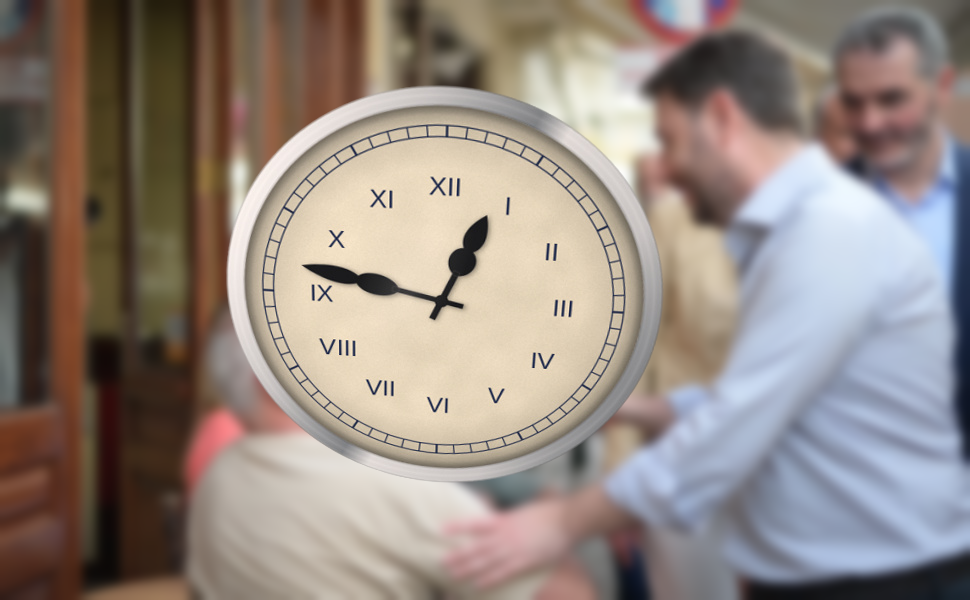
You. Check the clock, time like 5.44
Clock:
12.47
